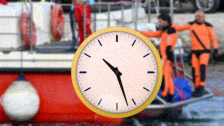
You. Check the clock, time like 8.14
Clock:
10.27
